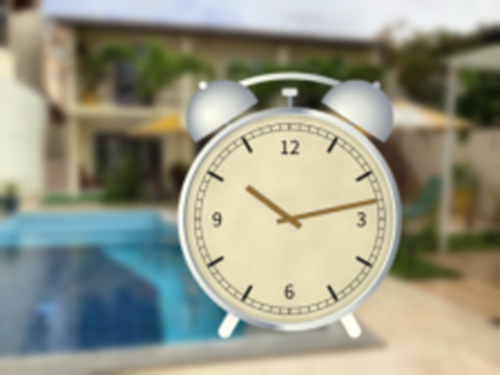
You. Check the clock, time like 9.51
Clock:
10.13
